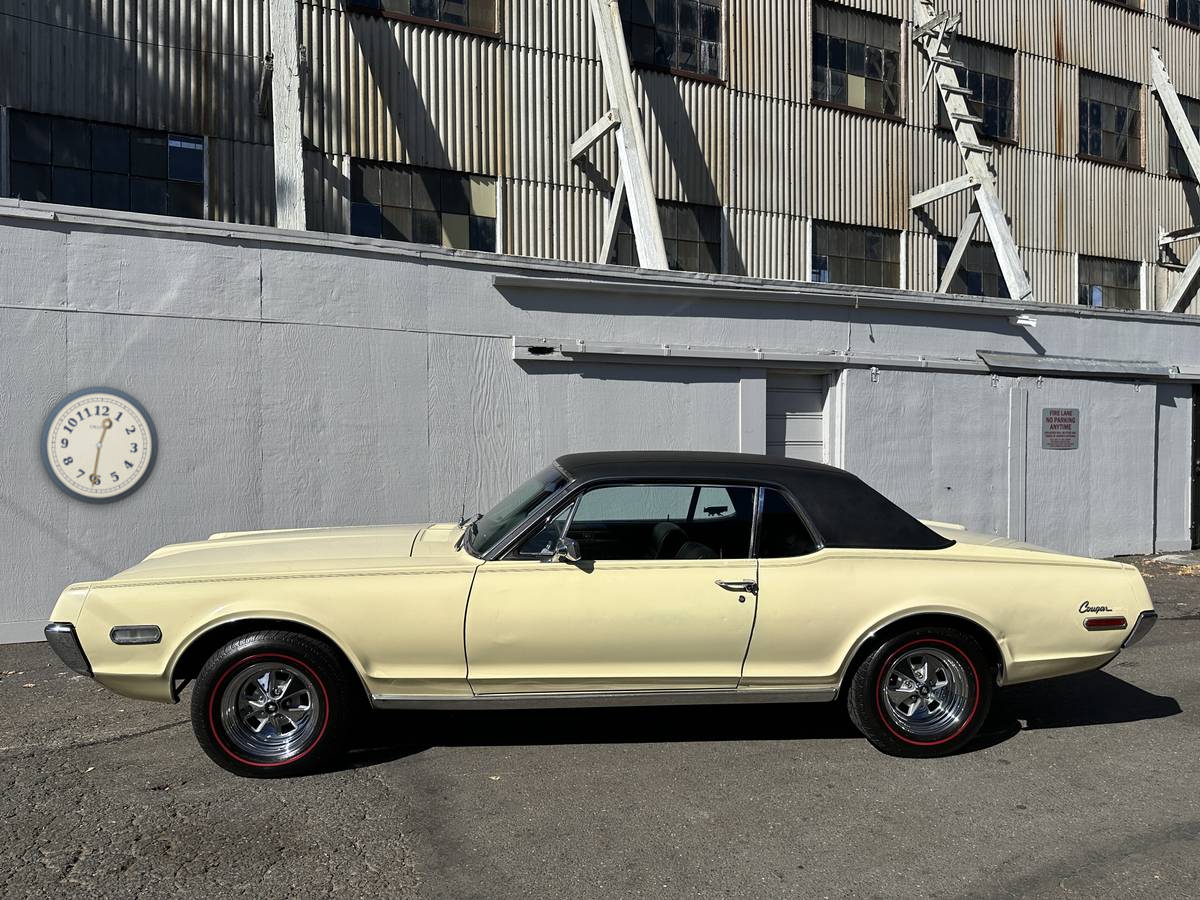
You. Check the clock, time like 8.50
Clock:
12.31
